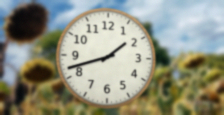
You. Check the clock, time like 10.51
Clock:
1.42
